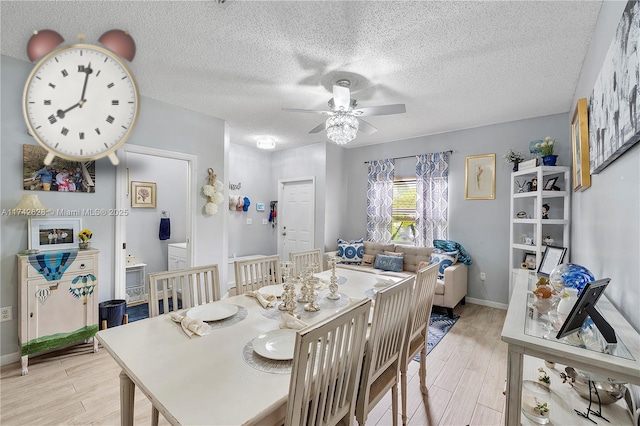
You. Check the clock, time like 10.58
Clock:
8.02
